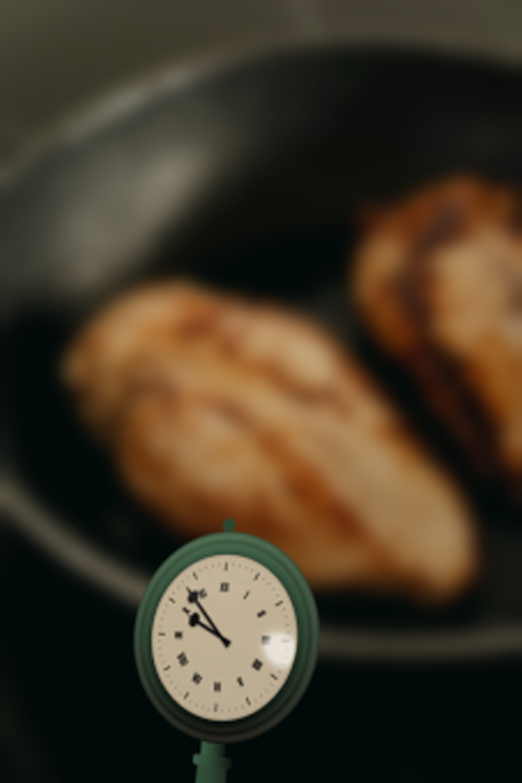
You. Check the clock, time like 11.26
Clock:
9.53
